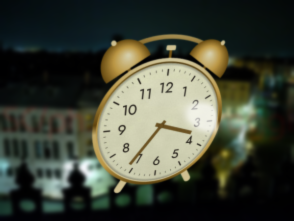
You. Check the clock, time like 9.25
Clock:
3.36
